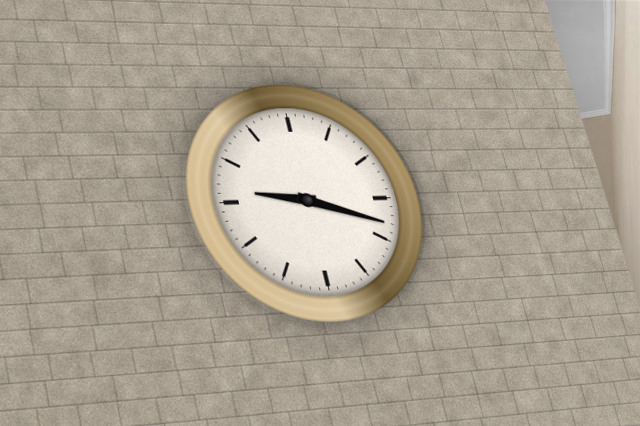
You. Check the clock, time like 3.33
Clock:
9.18
